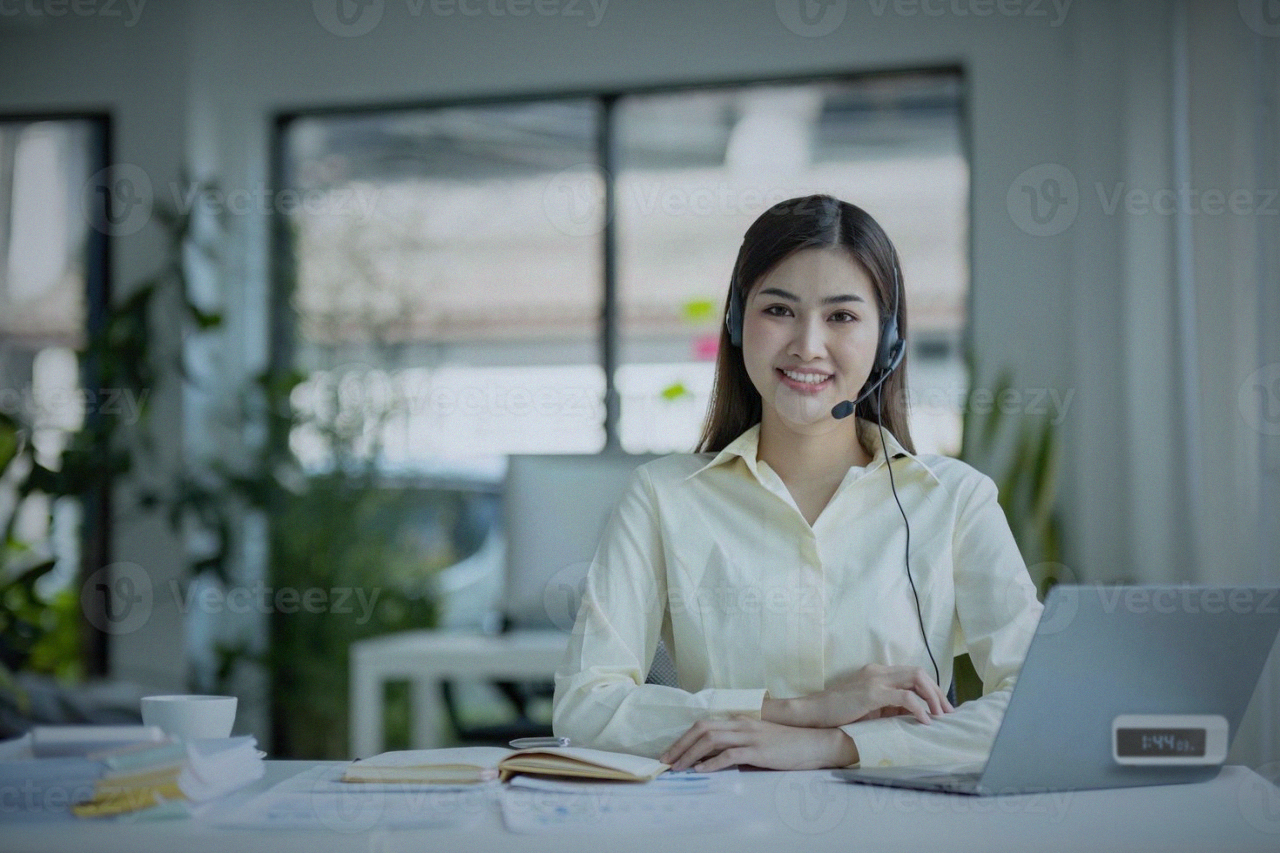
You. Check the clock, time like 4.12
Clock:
1.44
